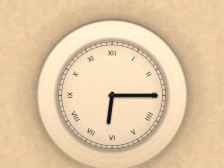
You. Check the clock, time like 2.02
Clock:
6.15
